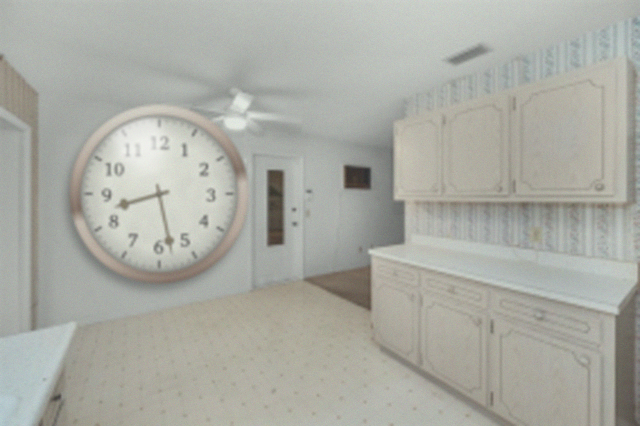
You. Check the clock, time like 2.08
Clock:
8.28
